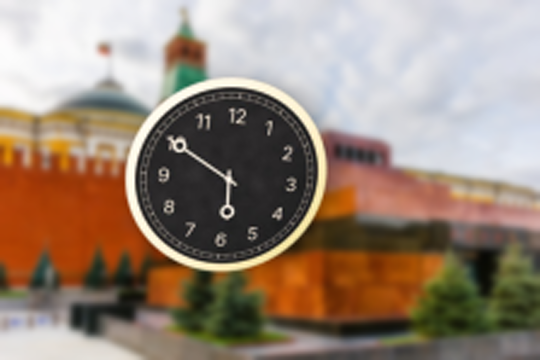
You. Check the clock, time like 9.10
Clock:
5.50
